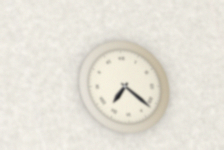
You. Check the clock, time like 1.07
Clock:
7.22
